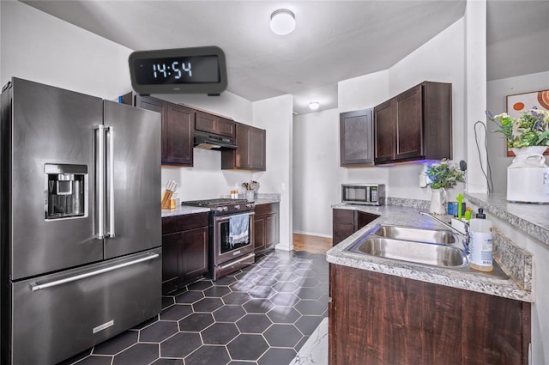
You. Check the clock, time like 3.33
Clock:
14.54
